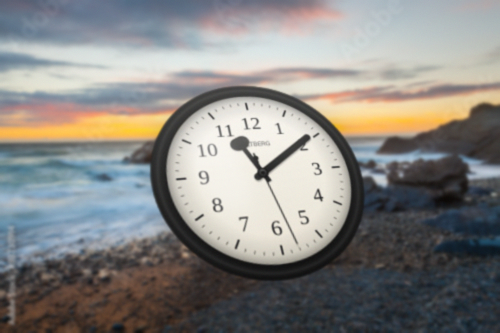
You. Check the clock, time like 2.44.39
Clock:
11.09.28
